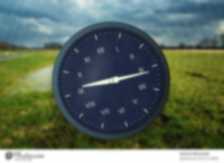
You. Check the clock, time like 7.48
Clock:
9.16
